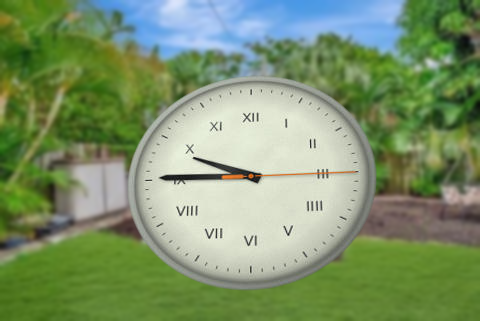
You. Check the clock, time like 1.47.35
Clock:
9.45.15
